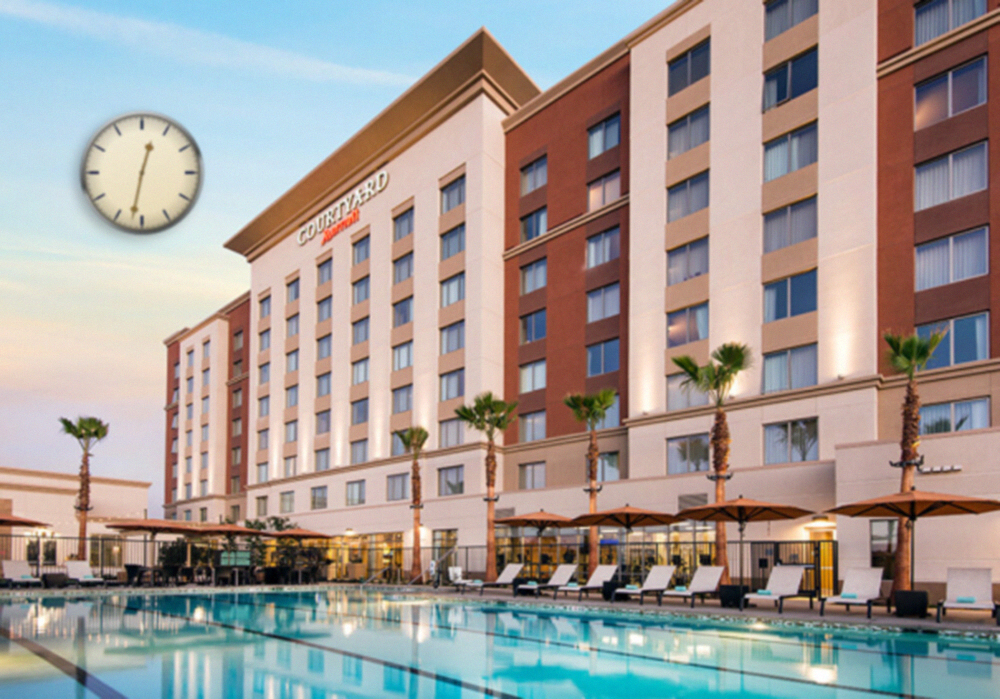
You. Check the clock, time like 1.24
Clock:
12.32
